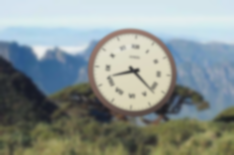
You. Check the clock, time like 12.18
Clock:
8.22
